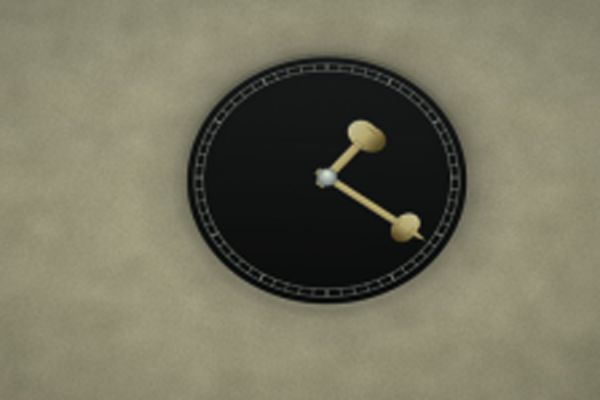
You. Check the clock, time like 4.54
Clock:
1.21
